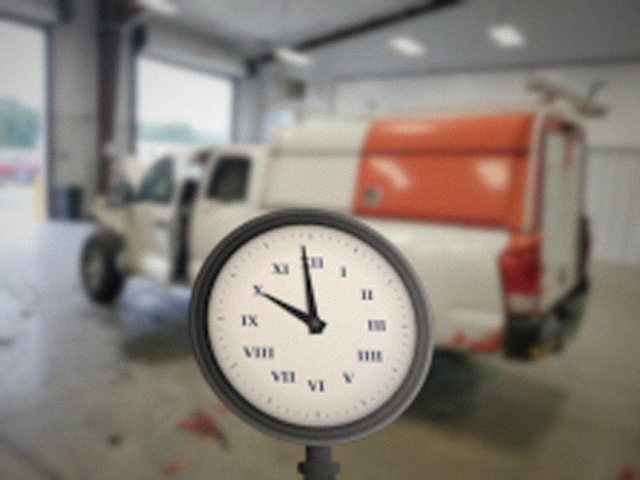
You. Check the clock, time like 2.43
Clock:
9.59
